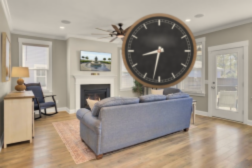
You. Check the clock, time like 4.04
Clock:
8.32
